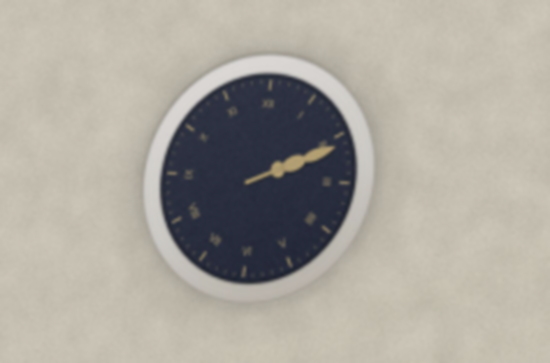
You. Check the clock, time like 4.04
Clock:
2.11
